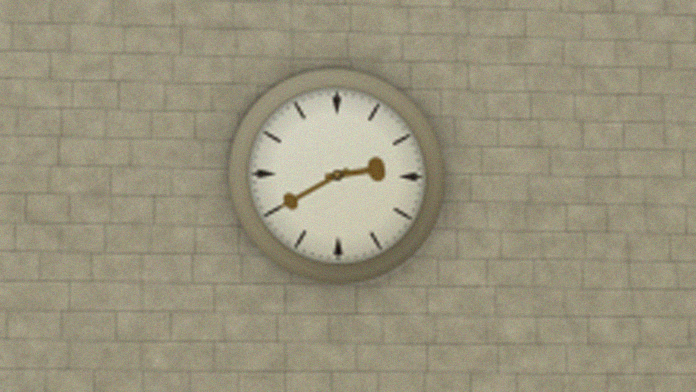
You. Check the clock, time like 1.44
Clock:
2.40
